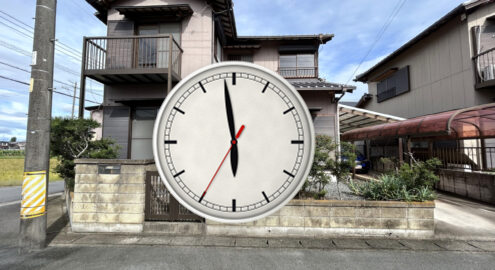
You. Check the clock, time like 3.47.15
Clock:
5.58.35
